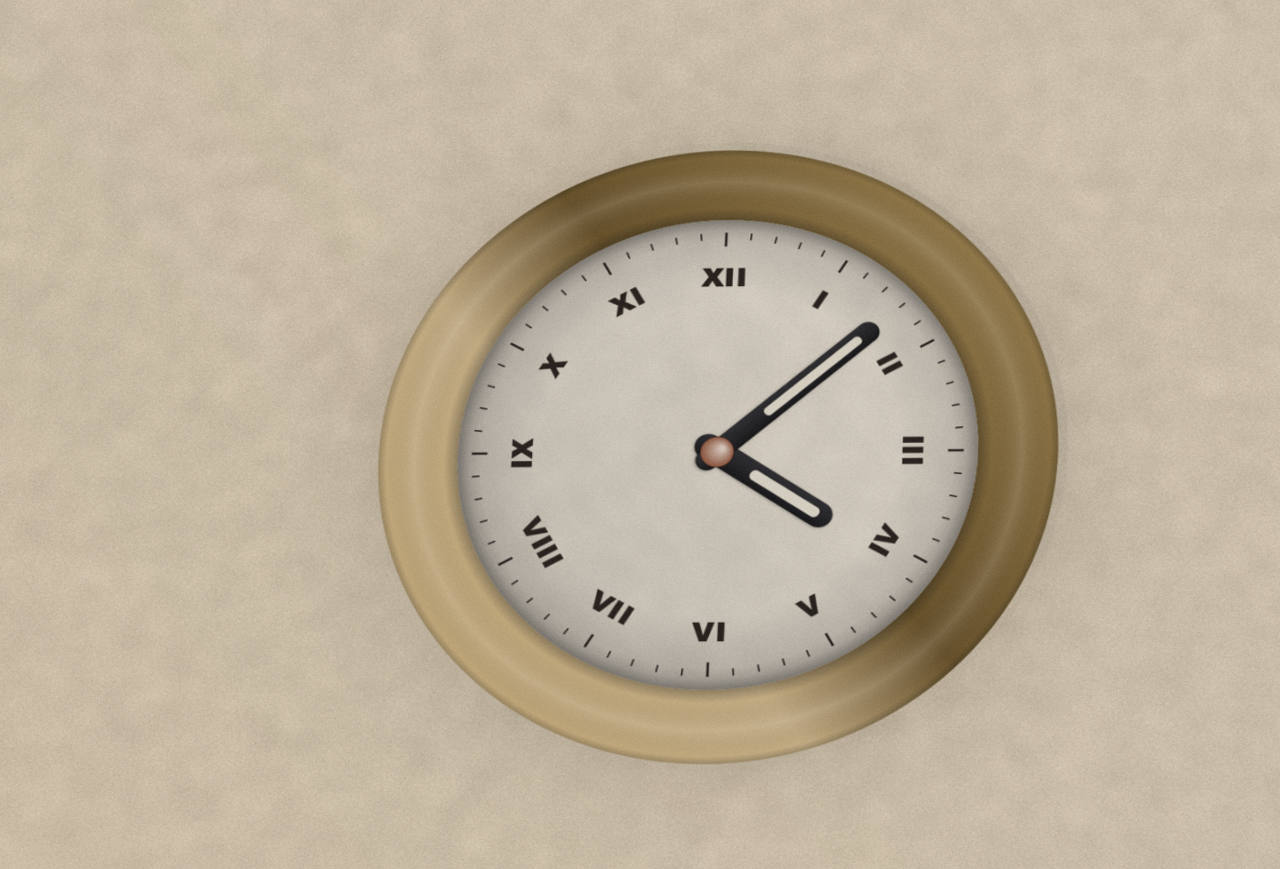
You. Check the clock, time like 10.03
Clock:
4.08
